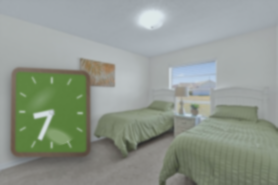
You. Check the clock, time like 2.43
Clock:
8.34
